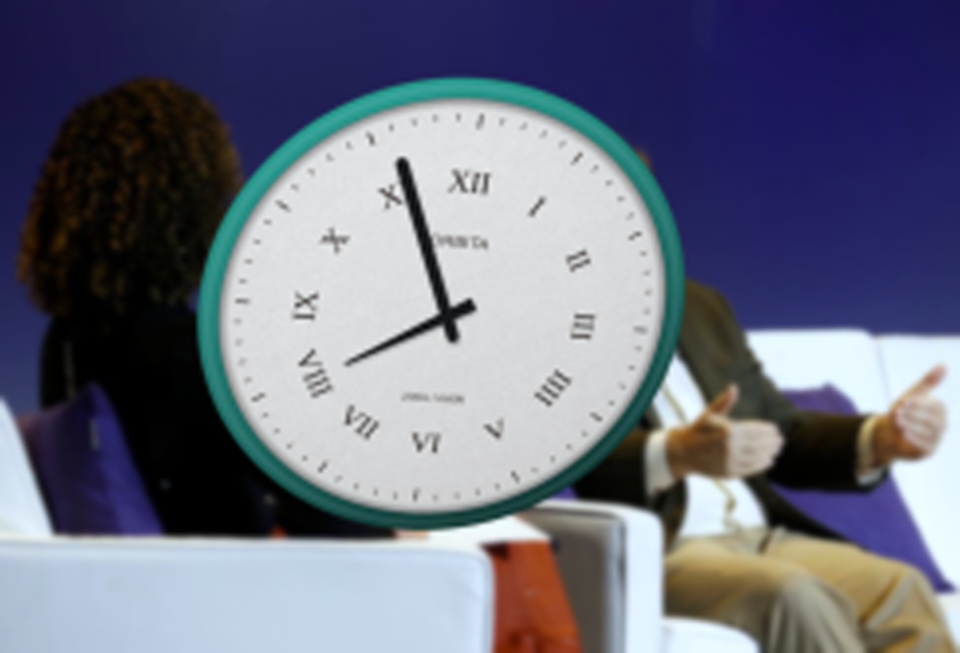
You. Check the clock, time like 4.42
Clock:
7.56
